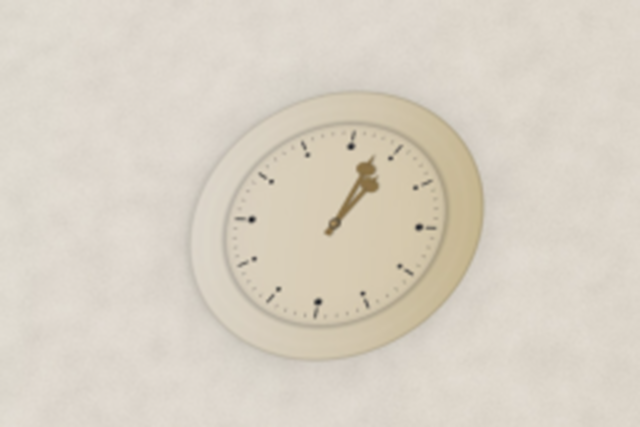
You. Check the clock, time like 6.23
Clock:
1.03
